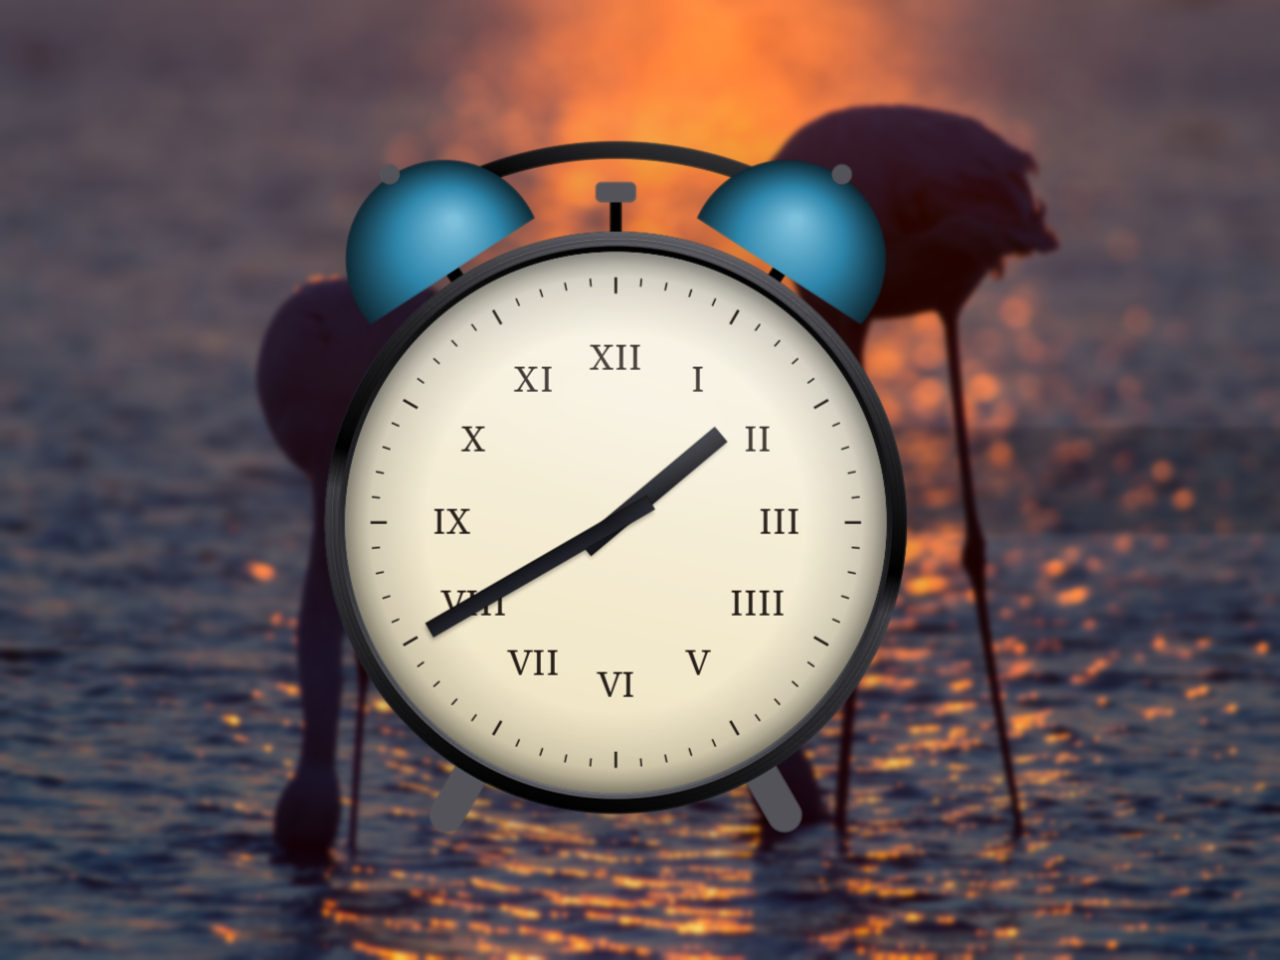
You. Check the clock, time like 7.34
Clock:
1.40
